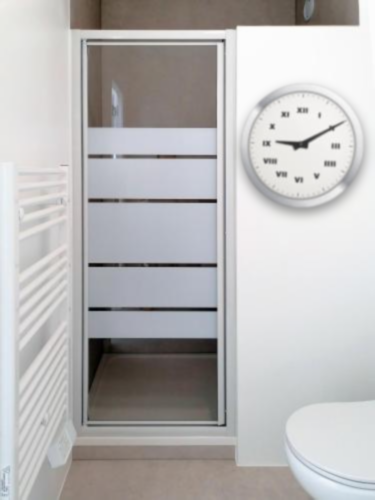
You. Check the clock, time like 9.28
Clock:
9.10
